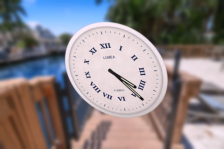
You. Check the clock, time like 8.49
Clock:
4.24
